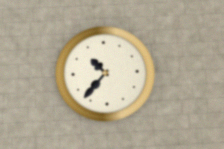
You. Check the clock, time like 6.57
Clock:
10.37
